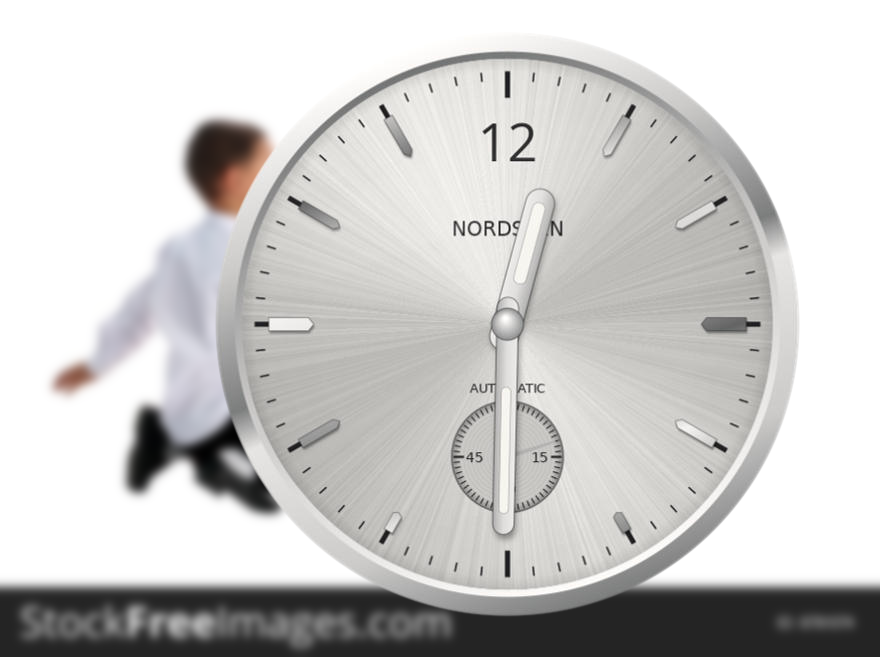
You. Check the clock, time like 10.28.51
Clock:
12.30.12
